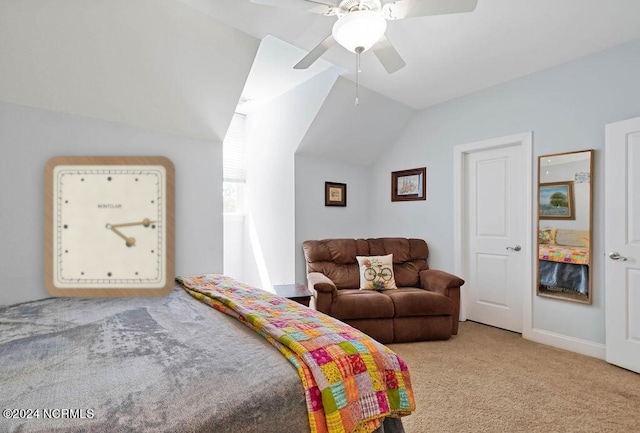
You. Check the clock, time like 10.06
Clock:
4.14
